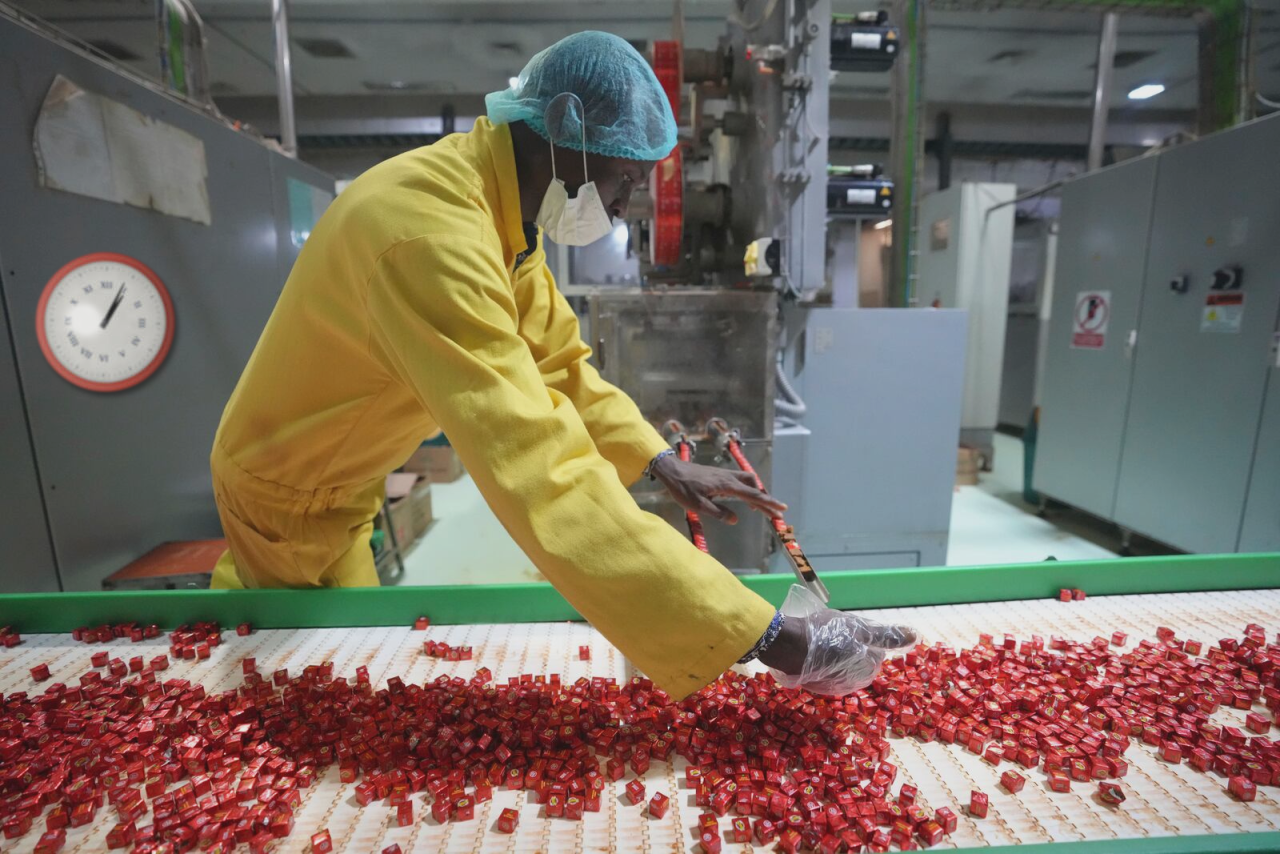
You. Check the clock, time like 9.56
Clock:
1.04
